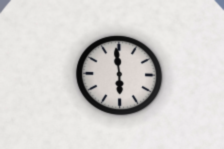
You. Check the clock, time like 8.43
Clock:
5.59
